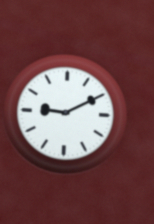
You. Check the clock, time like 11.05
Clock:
9.10
